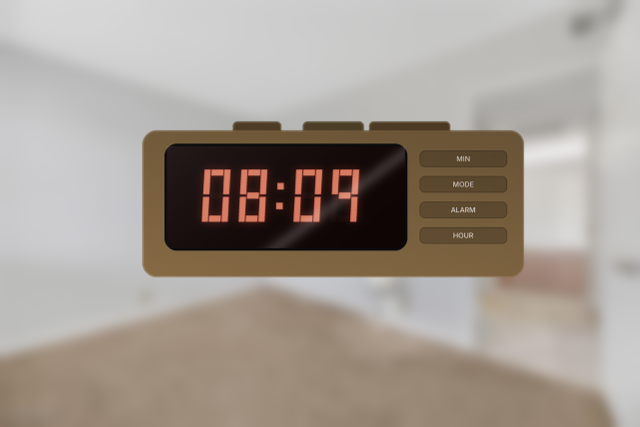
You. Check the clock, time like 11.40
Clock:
8.09
